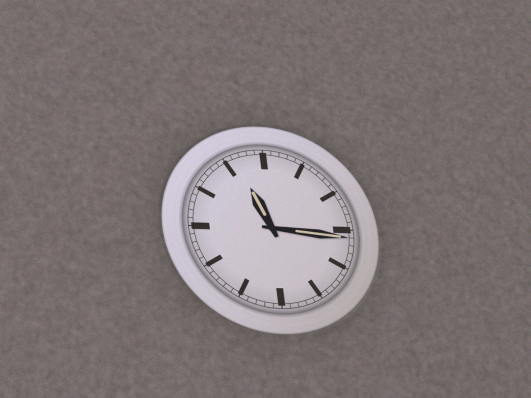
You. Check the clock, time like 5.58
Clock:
11.16
